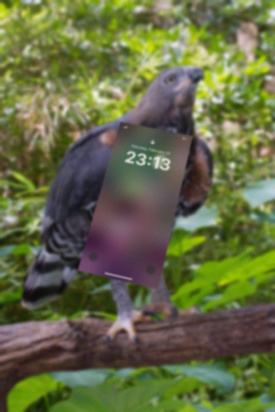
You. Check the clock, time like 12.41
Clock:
23.13
